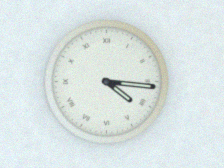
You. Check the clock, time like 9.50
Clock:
4.16
